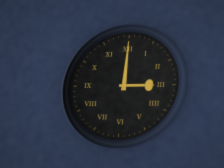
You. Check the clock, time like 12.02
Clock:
3.00
